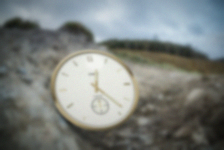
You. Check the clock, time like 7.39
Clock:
12.23
